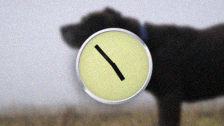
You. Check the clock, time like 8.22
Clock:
4.53
